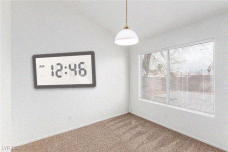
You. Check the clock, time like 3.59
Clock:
12.46
